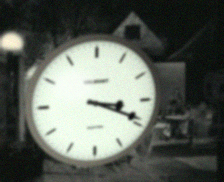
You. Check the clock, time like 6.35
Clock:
3.19
